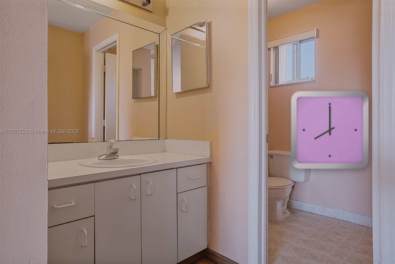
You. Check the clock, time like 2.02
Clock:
8.00
